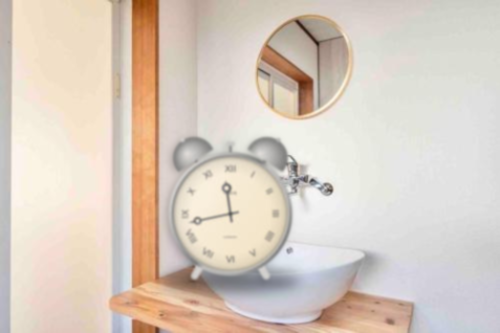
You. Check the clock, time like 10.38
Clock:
11.43
